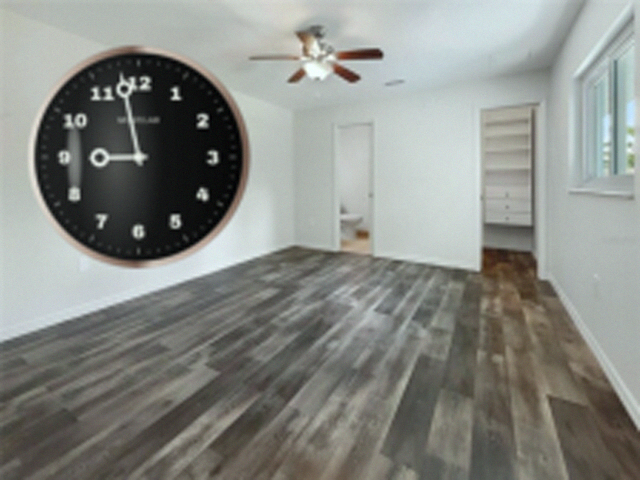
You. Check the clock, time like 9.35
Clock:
8.58
